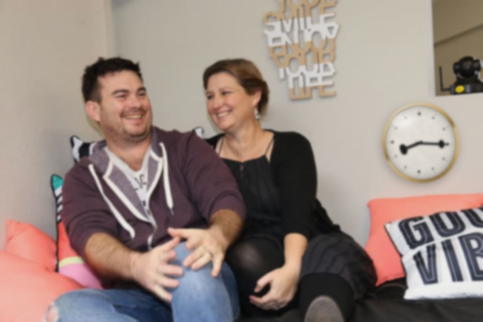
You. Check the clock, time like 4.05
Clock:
8.15
